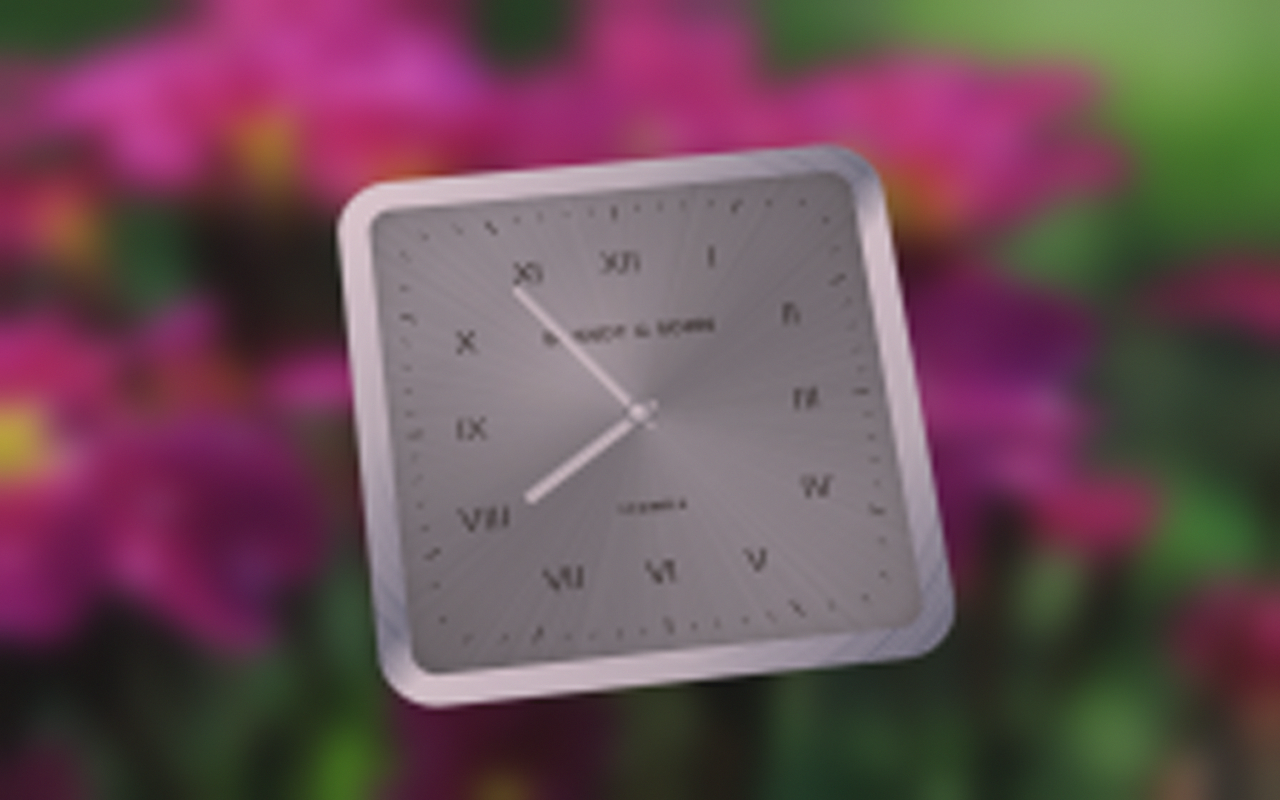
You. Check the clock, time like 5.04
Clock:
7.54
